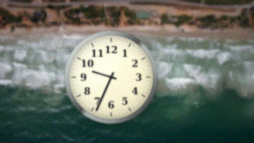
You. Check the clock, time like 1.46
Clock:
9.34
